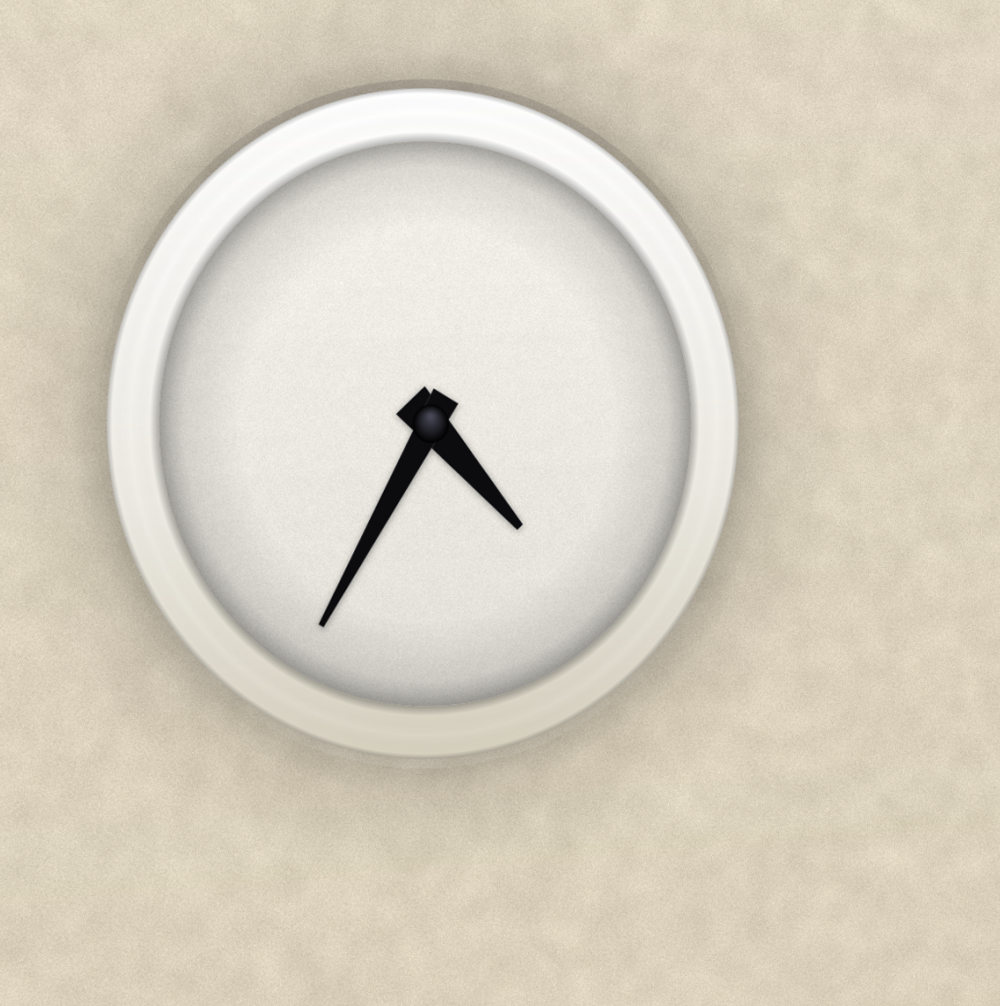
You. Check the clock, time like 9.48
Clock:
4.35
